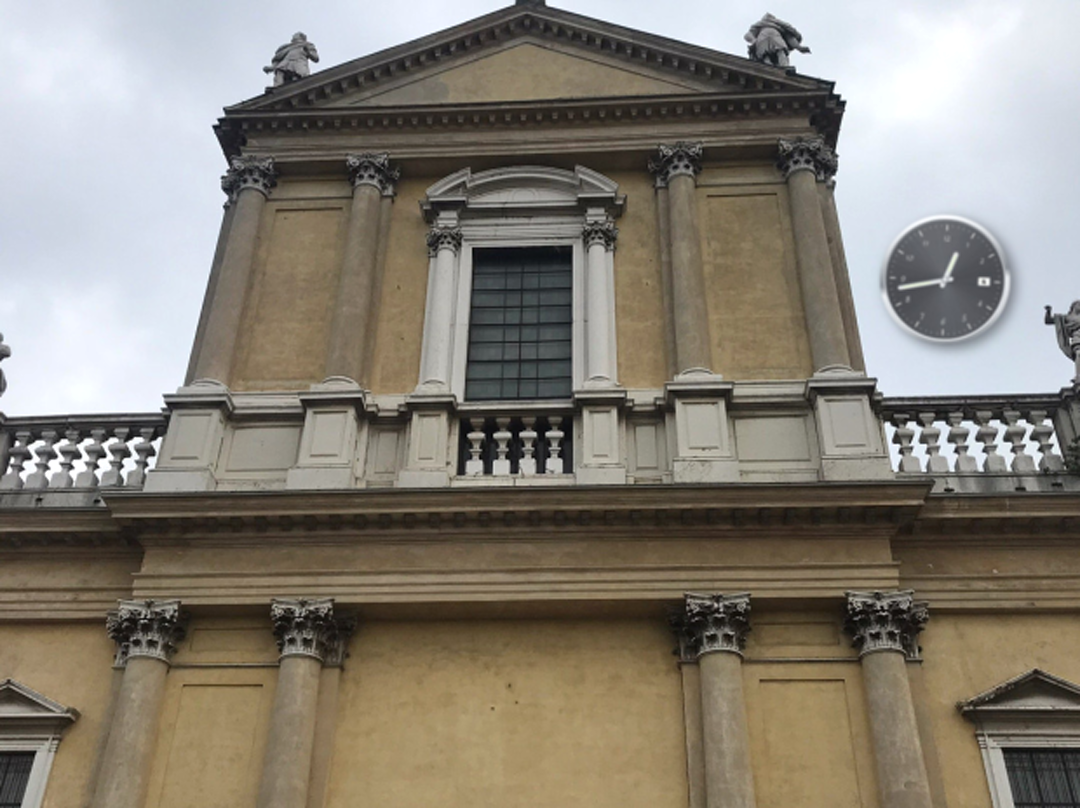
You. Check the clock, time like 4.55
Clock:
12.43
